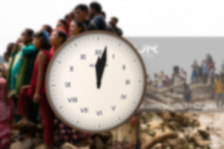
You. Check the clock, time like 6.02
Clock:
12.02
